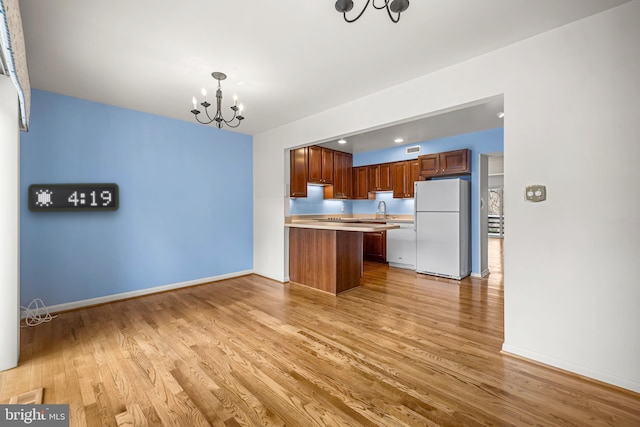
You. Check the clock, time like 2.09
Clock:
4.19
